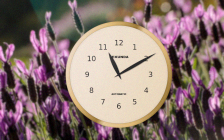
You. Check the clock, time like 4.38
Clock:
11.10
